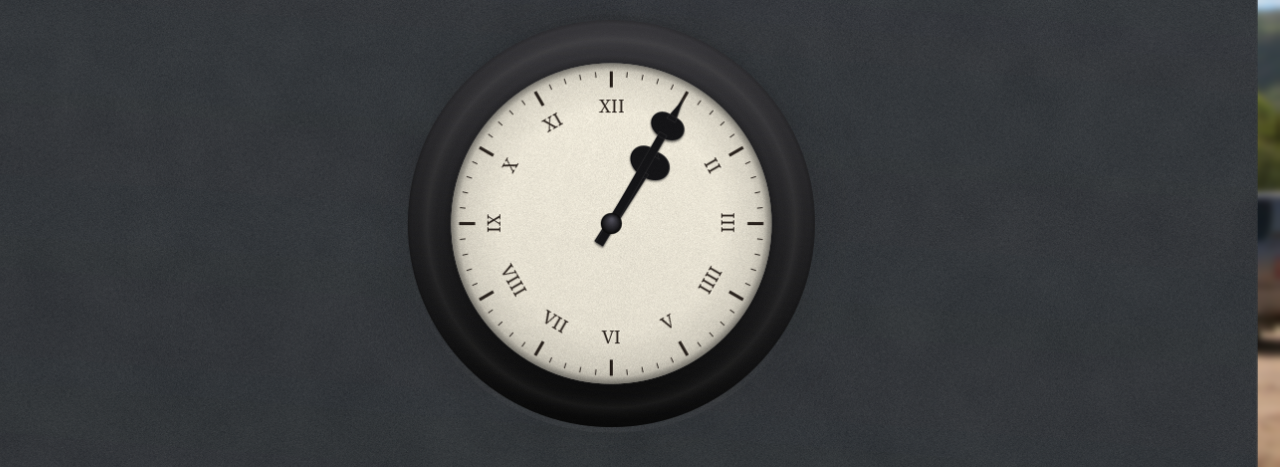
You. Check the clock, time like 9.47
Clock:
1.05
